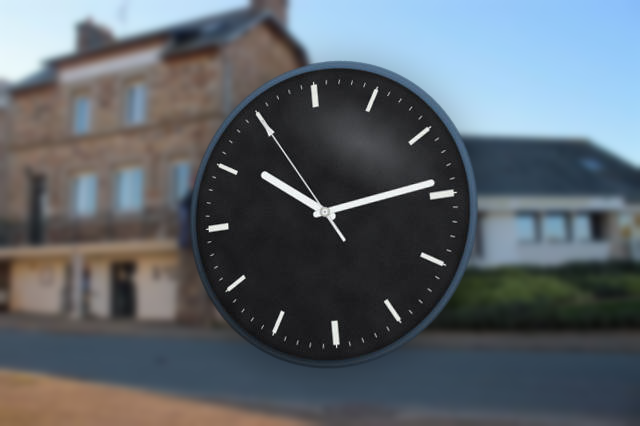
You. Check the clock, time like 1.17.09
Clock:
10.13.55
